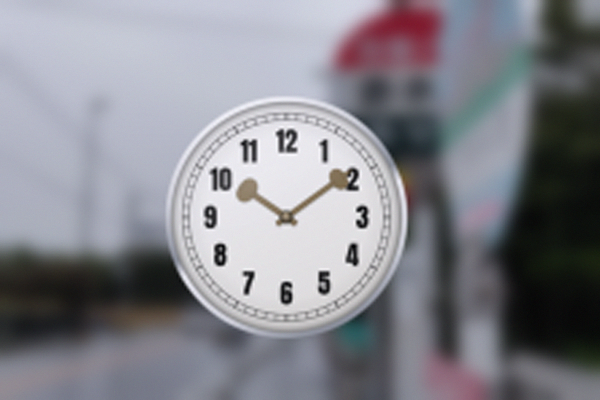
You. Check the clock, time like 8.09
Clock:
10.09
